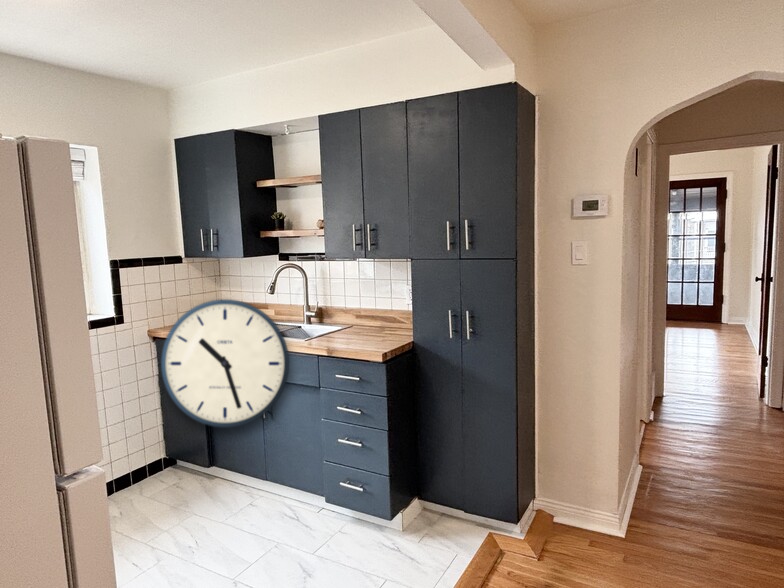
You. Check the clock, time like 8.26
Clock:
10.27
